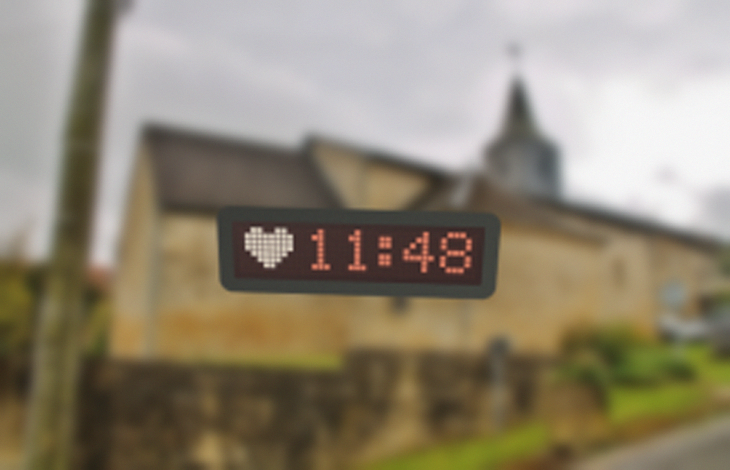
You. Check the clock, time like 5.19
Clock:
11.48
